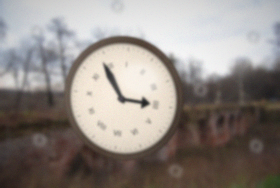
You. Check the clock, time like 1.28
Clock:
3.59
